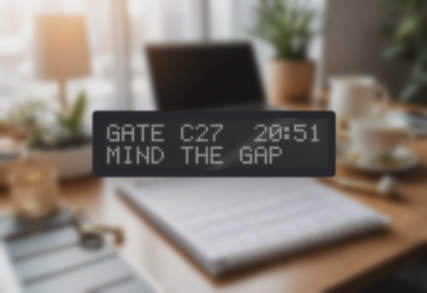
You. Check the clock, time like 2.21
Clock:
20.51
